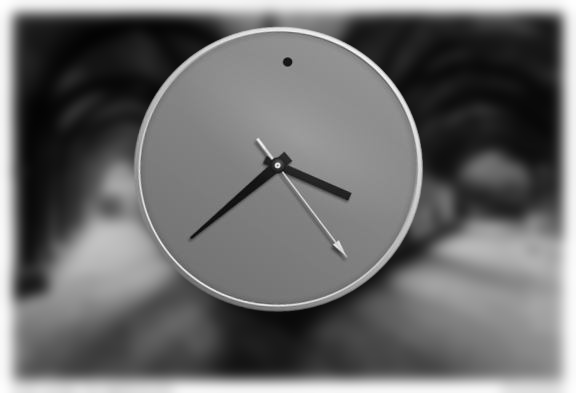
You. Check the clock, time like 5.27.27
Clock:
3.37.23
